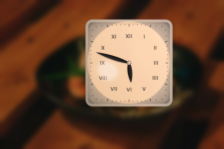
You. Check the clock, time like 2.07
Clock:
5.48
